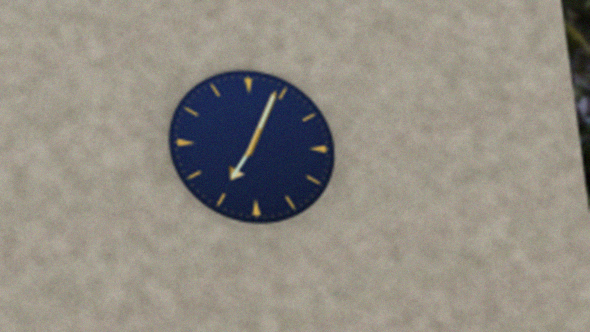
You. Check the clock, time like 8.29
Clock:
7.04
